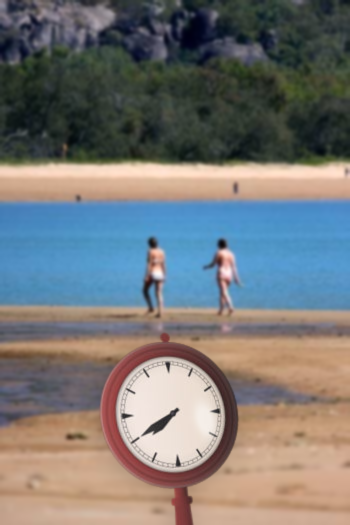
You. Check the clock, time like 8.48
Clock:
7.40
